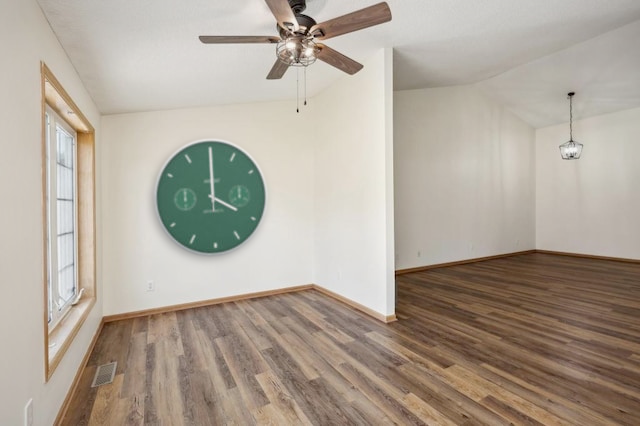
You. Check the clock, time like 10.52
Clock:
4.00
